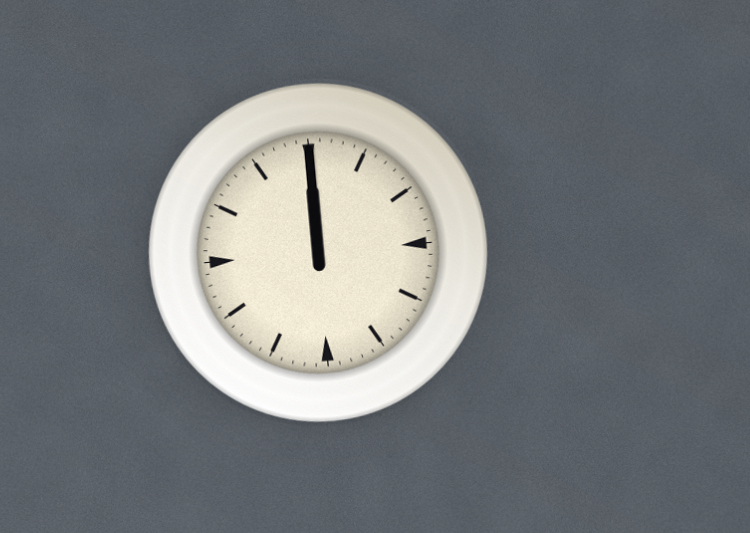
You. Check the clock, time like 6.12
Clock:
12.00
